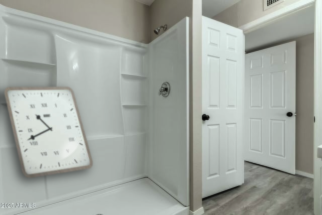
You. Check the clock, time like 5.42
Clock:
10.42
